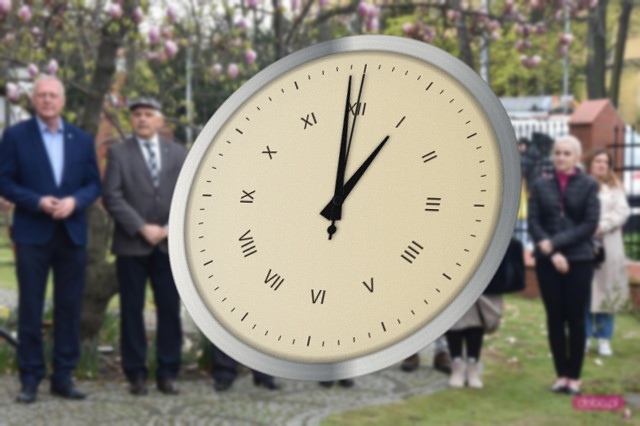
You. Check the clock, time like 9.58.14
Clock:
12.59.00
